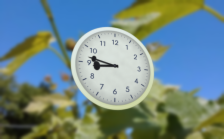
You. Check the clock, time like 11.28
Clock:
8.47
